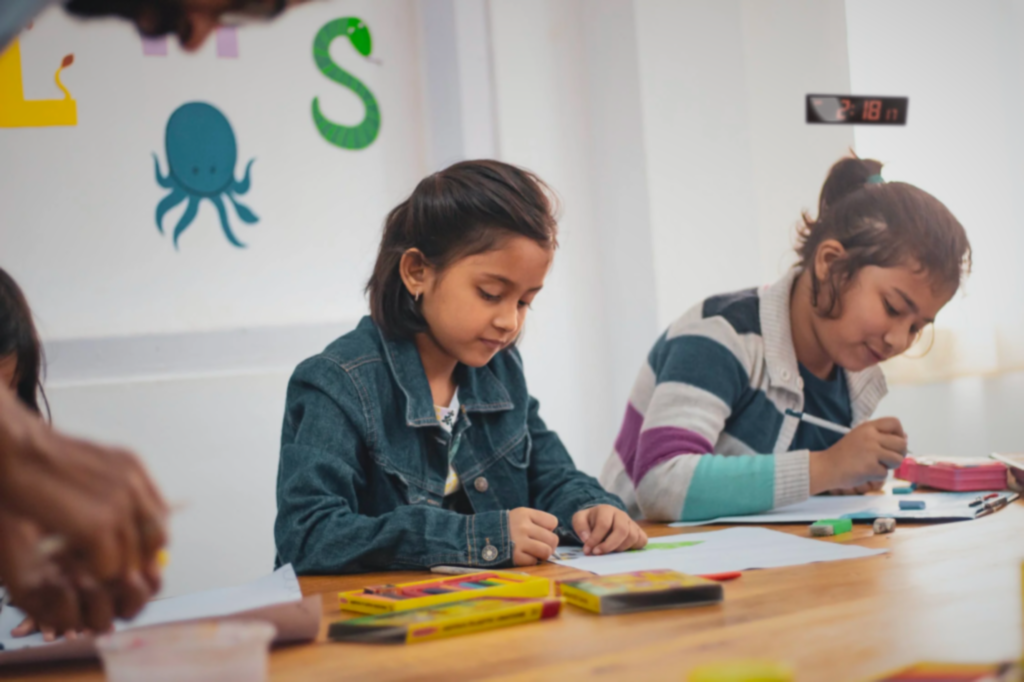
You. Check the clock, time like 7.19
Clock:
2.18
